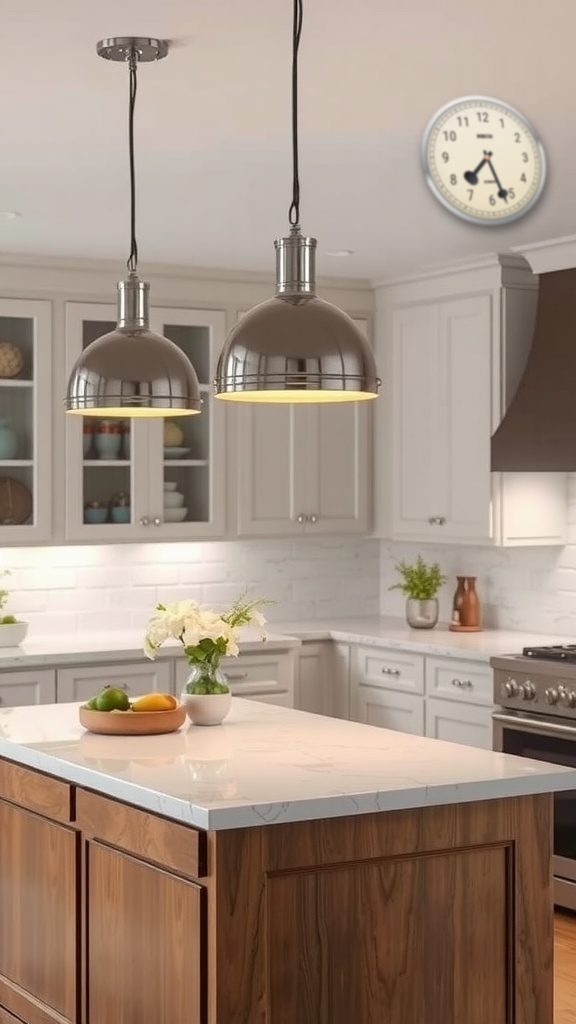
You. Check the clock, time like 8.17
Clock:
7.27
